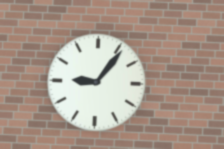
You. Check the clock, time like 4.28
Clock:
9.06
